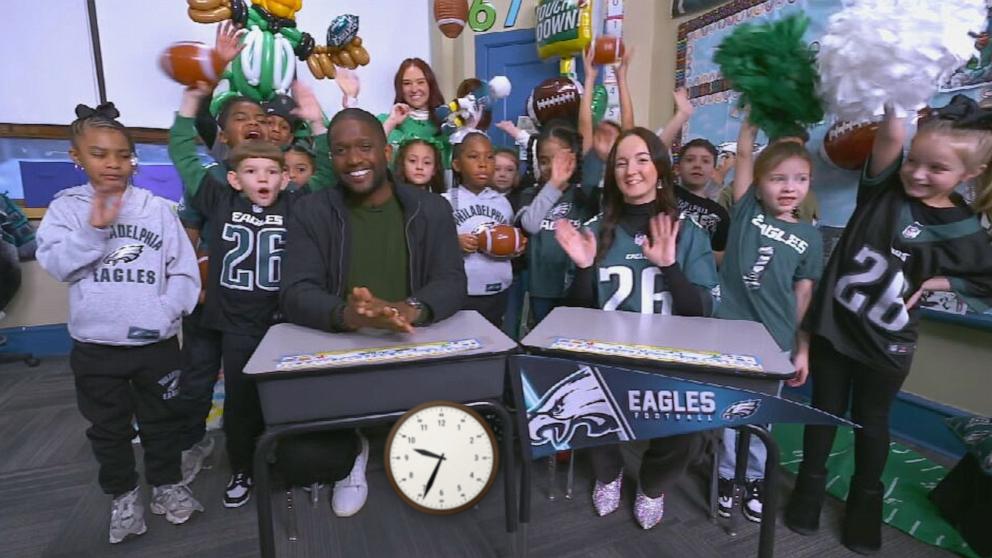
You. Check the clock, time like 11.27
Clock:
9.34
